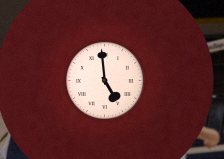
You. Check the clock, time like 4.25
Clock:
4.59
